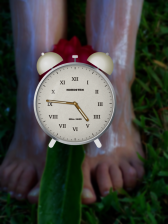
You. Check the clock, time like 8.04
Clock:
4.46
